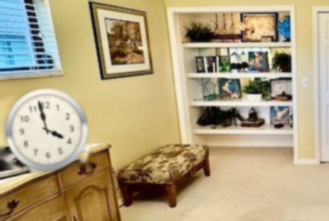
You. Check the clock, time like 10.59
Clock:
3.58
